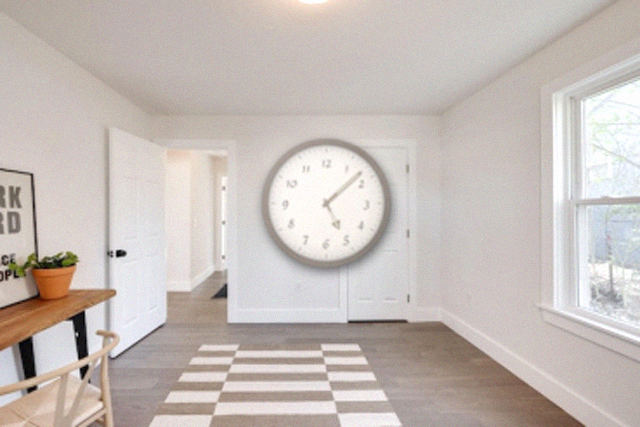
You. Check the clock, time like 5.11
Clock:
5.08
